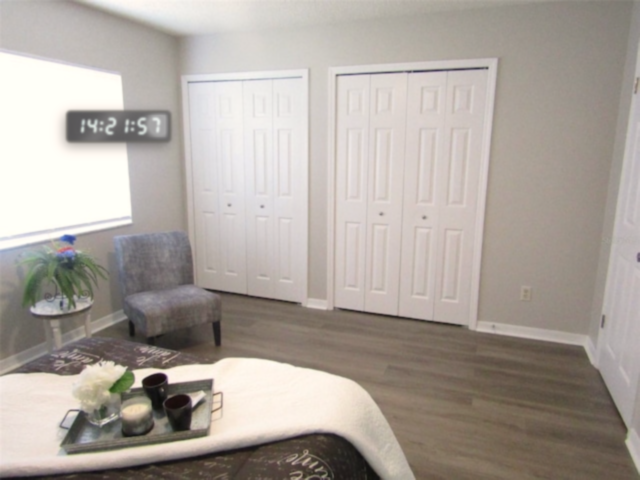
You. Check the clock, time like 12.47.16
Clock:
14.21.57
